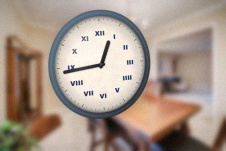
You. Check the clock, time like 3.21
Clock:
12.44
